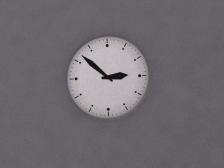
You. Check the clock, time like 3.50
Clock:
2.52
